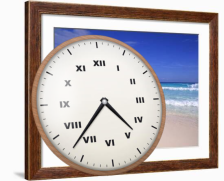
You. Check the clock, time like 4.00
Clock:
4.37
